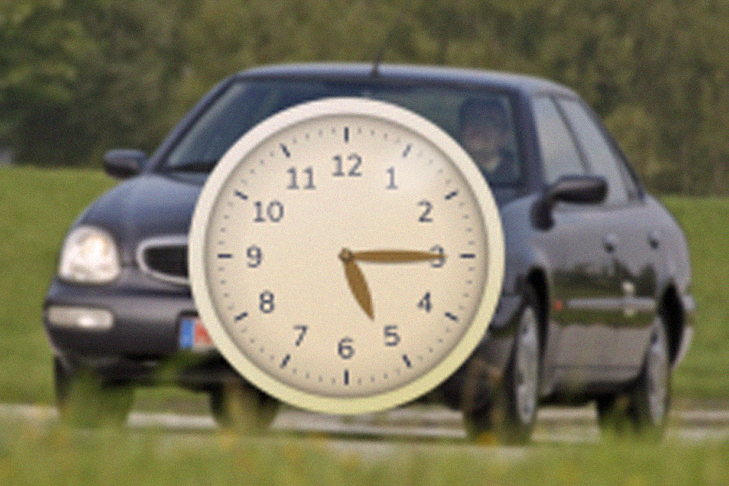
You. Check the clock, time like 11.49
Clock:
5.15
